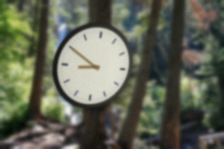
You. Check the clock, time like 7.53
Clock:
8.50
